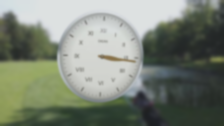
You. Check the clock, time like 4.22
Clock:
3.16
